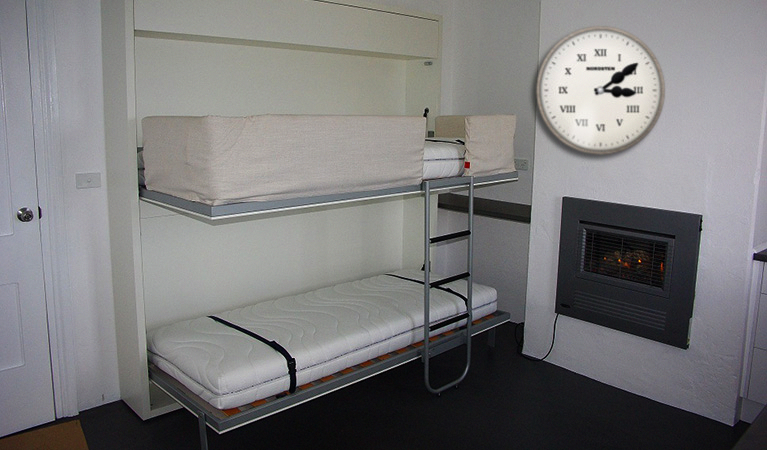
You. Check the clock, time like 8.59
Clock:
3.09
